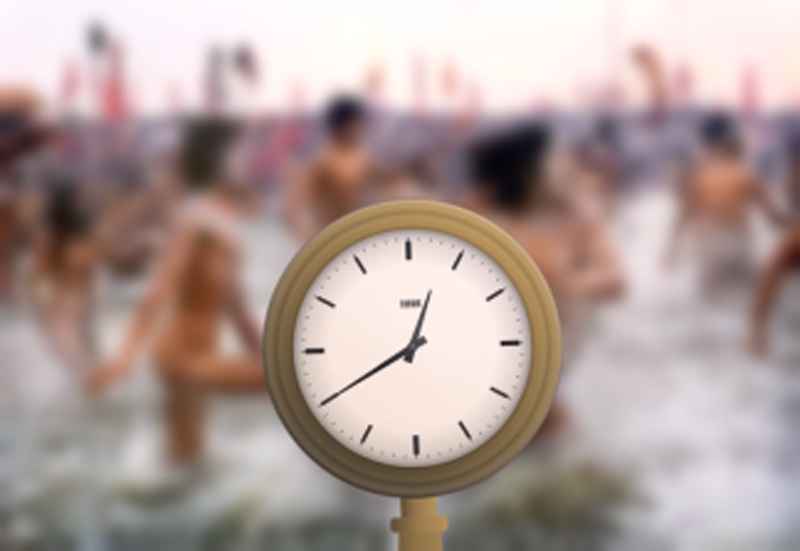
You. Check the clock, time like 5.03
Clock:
12.40
